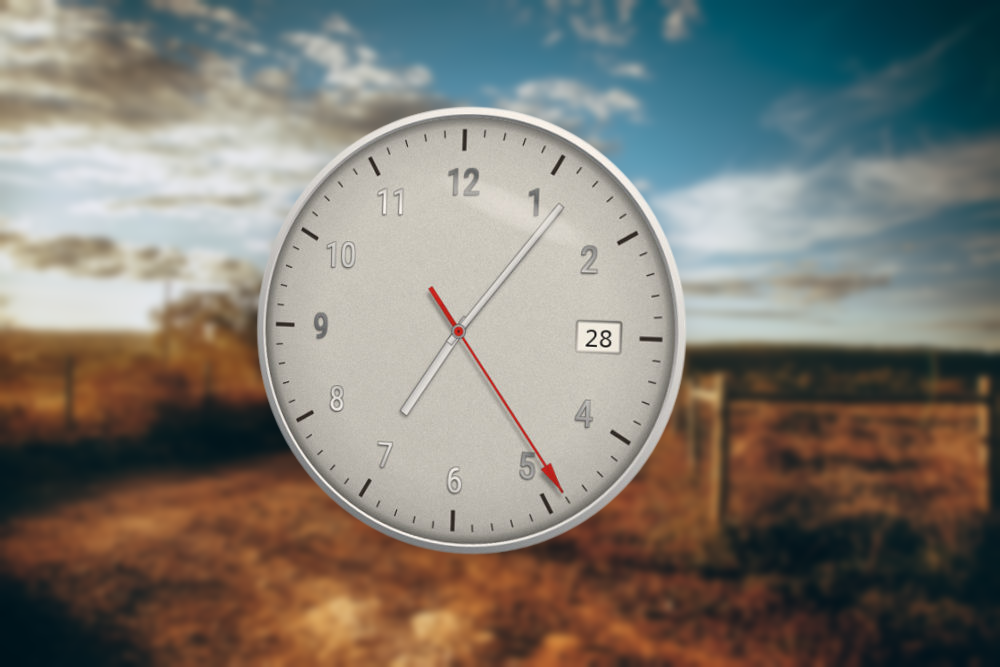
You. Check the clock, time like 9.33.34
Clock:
7.06.24
